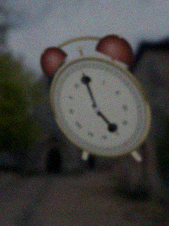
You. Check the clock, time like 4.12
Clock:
4.59
